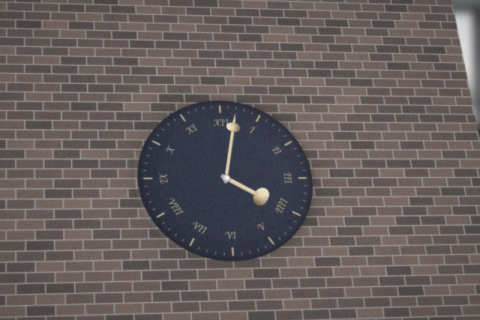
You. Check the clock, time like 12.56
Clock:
4.02
